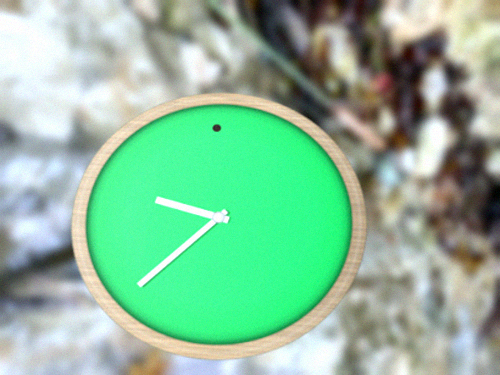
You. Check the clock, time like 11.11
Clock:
9.38
